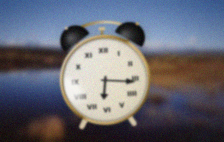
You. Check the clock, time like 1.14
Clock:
6.16
